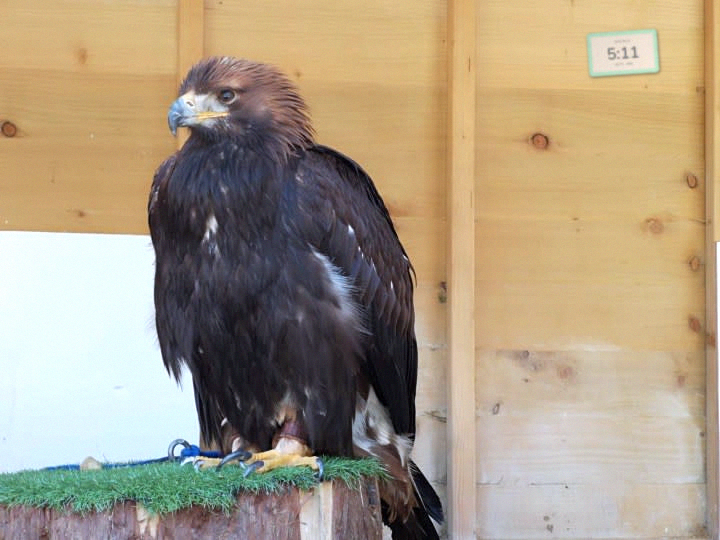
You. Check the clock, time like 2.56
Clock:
5.11
